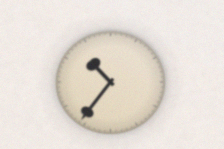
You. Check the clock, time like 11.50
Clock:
10.36
